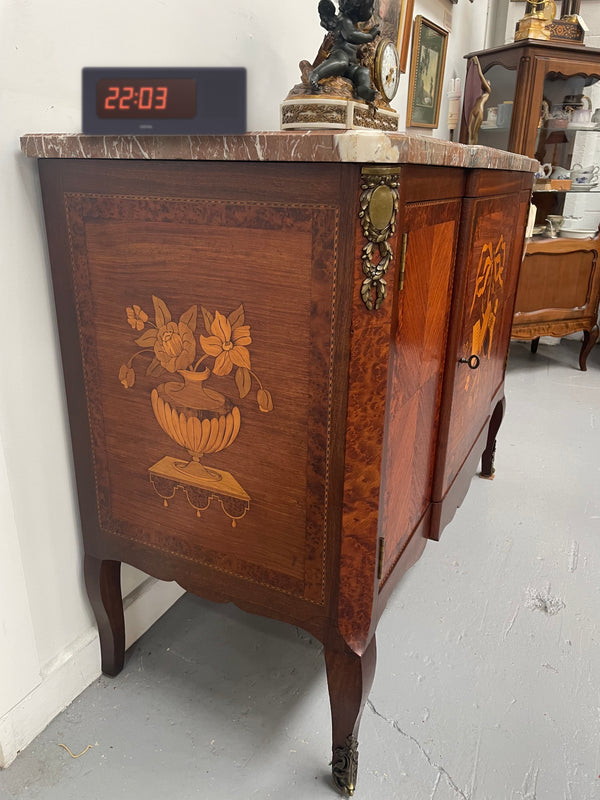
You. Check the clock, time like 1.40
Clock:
22.03
